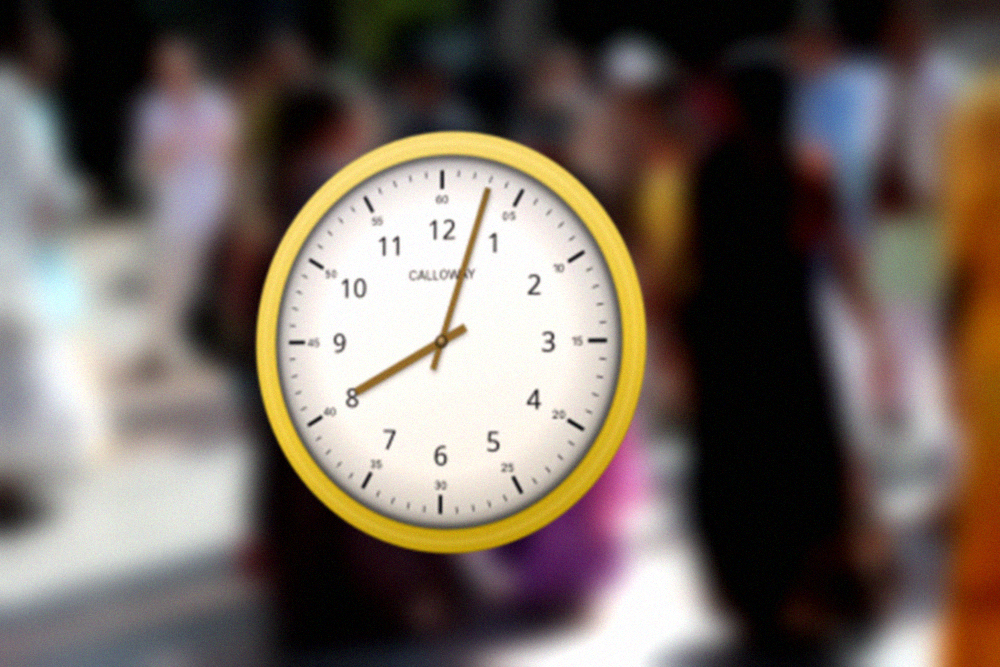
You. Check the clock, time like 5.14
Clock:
8.03
